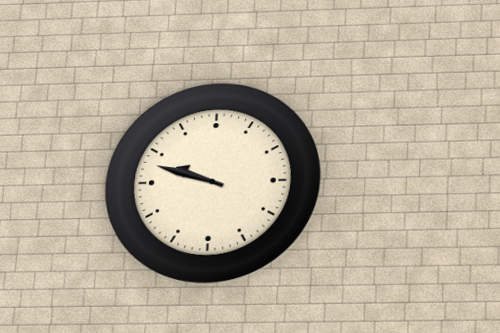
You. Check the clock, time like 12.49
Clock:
9.48
